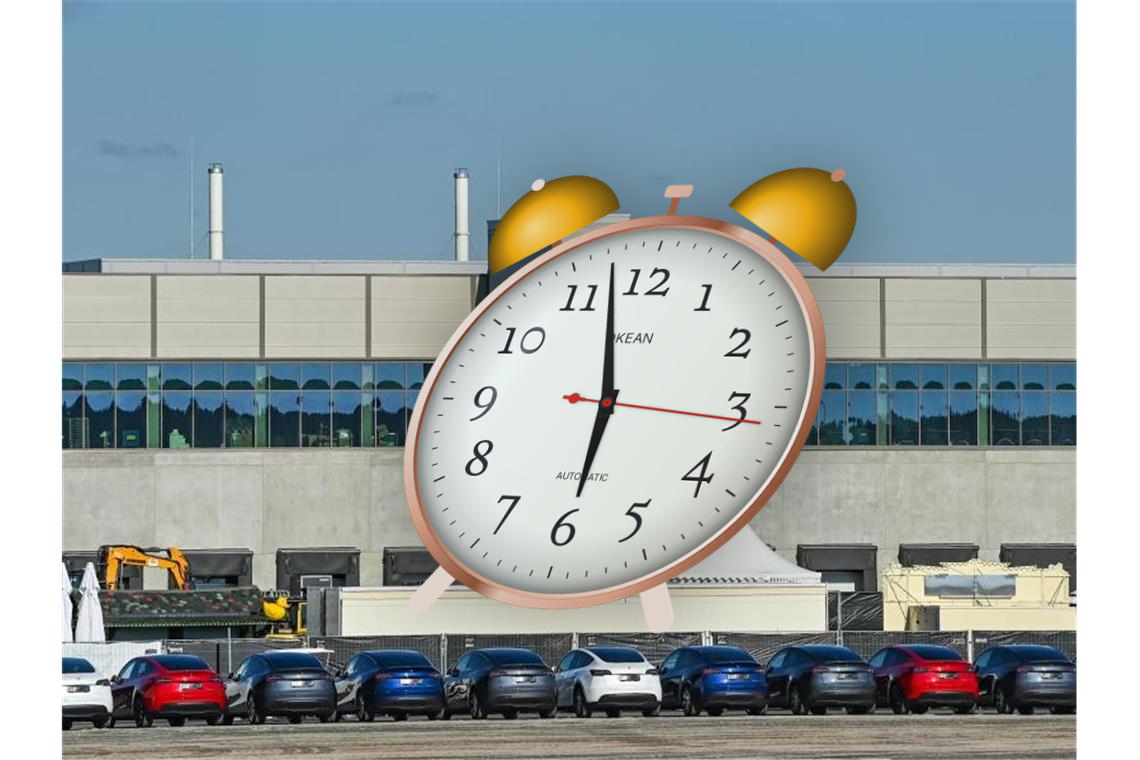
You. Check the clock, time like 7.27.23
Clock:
5.57.16
